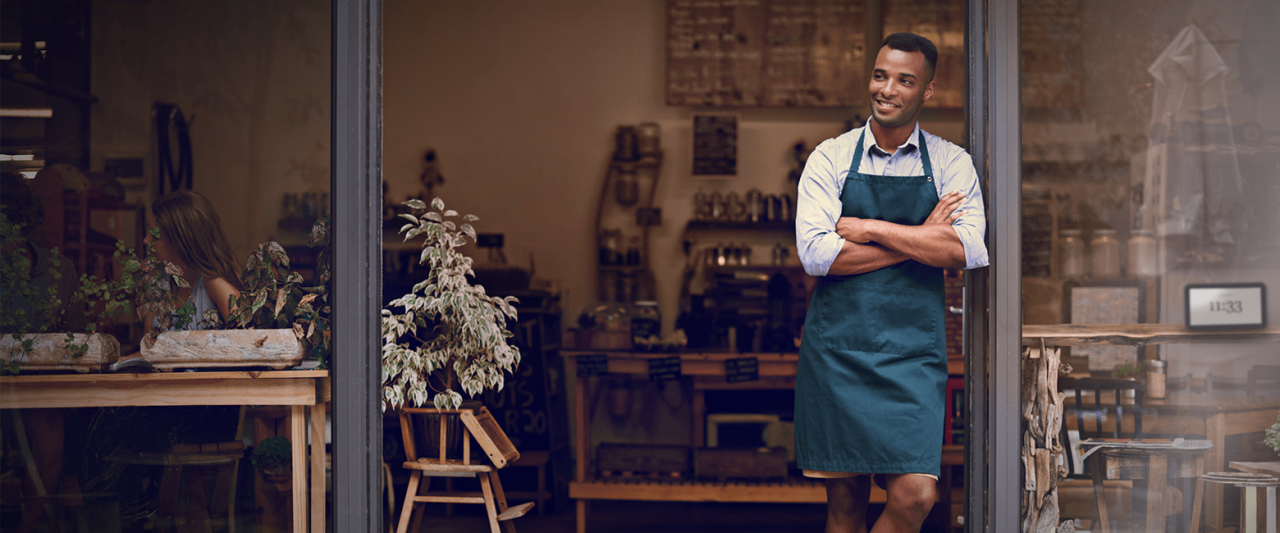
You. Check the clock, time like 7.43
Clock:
11.33
